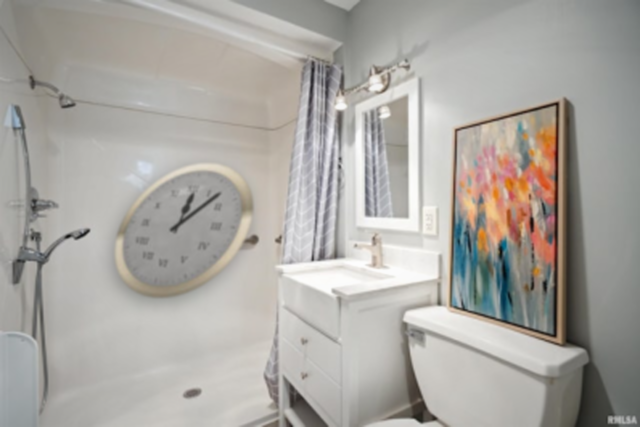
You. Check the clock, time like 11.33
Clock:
12.07
